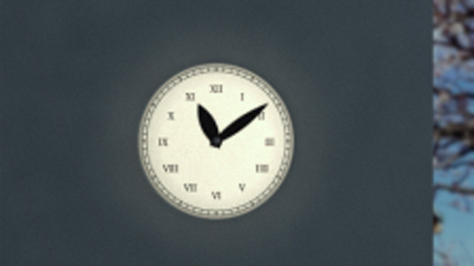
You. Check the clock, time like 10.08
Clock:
11.09
